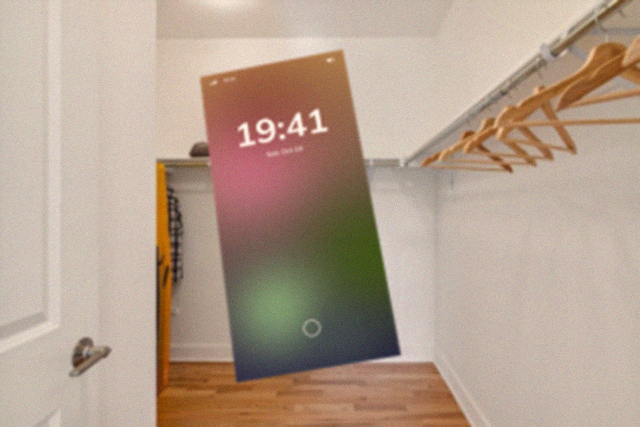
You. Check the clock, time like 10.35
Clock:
19.41
